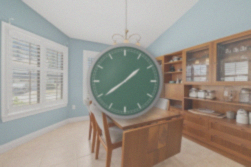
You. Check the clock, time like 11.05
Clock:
1.39
